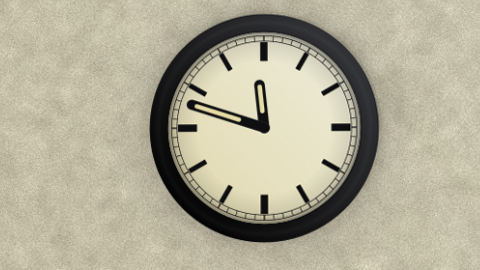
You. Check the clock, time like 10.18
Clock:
11.48
